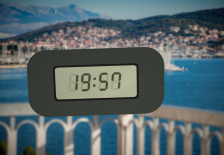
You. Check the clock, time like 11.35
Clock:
19.57
